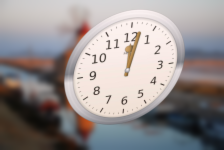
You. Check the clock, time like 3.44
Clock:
12.02
